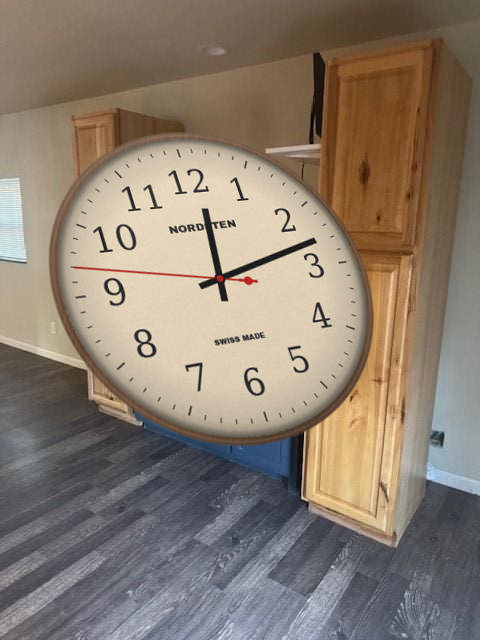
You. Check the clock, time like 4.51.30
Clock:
12.12.47
